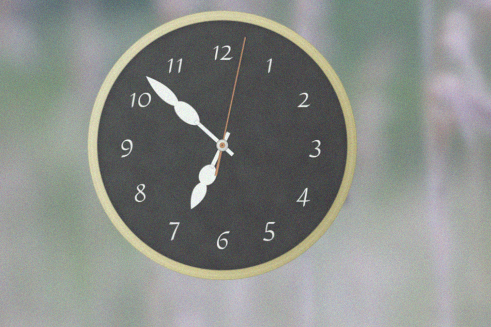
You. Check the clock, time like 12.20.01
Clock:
6.52.02
